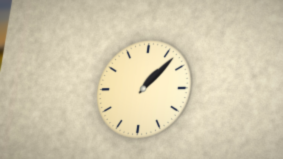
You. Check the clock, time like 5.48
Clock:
1.07
